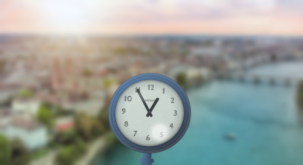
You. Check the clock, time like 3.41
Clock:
12.55
